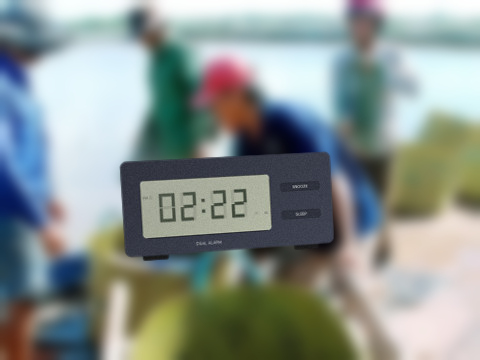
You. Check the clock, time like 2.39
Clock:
2.22
